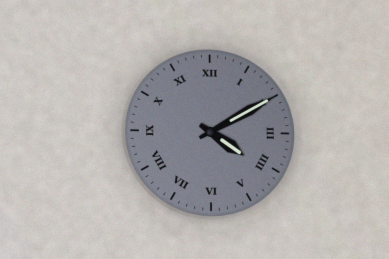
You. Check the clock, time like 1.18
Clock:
4.10
